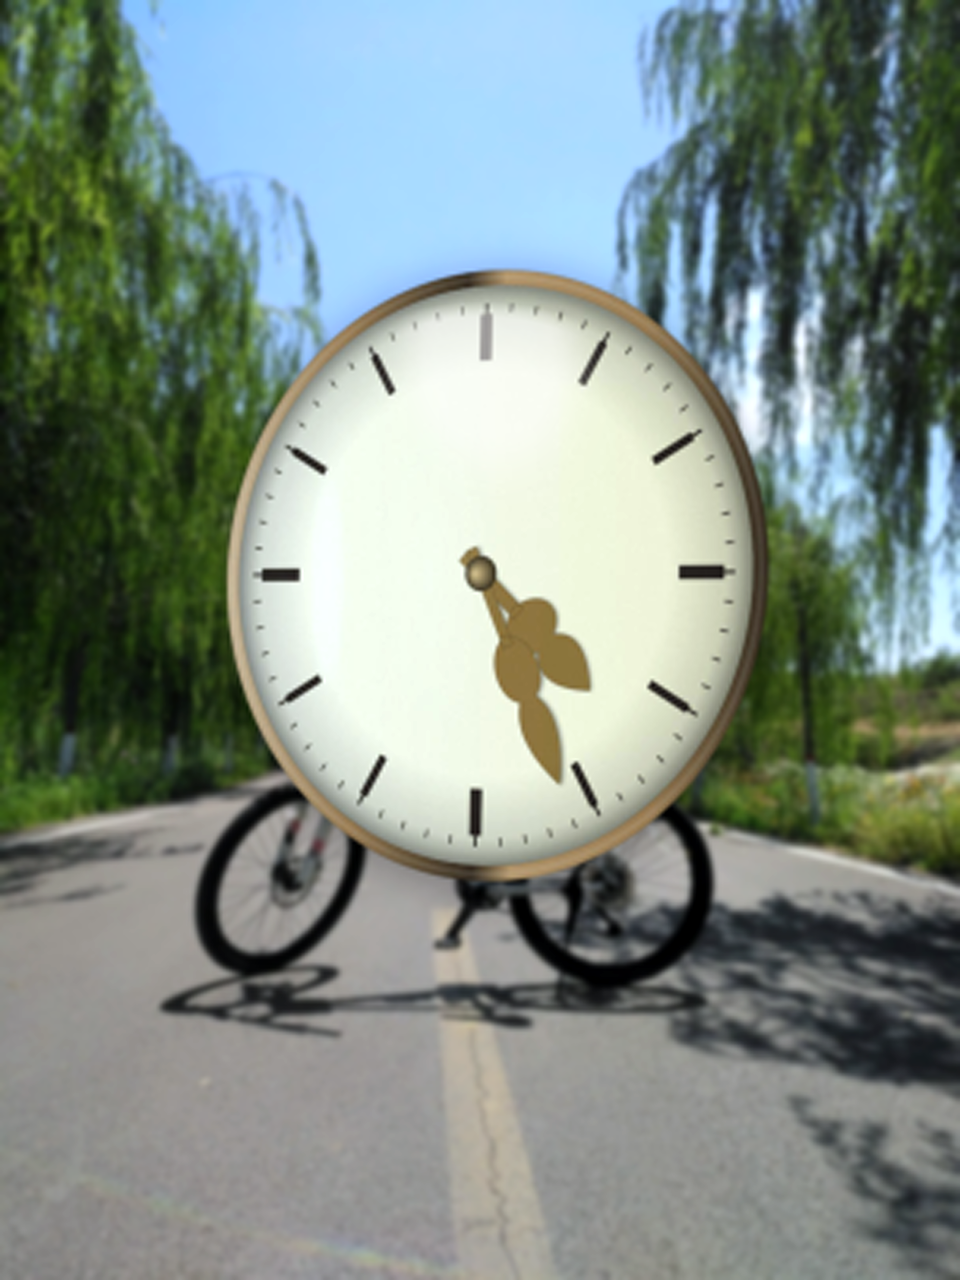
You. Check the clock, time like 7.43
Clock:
4.26
